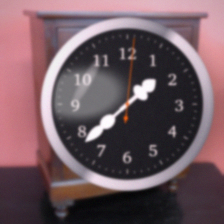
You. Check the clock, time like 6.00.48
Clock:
1.38.01
